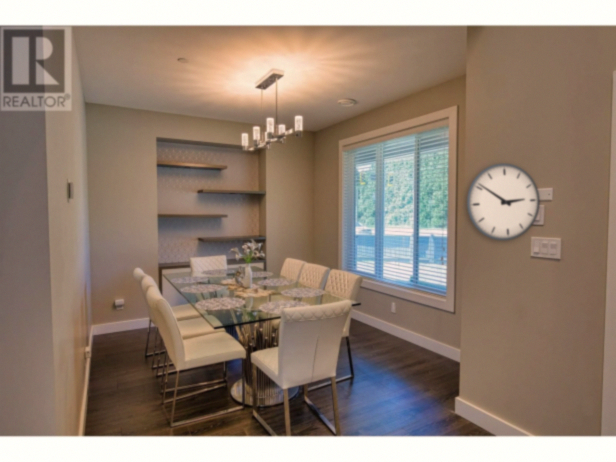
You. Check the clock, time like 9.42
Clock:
2.51
